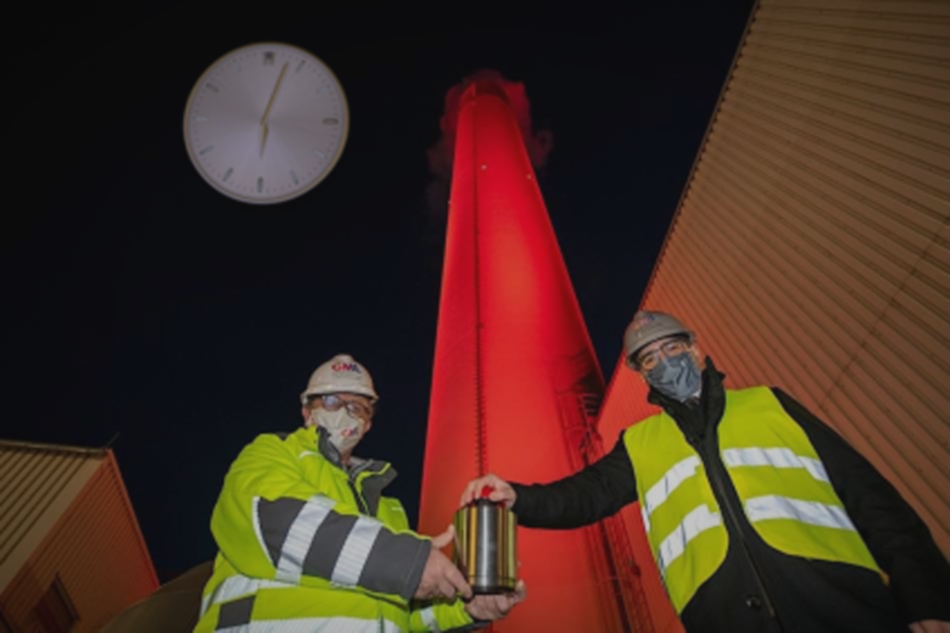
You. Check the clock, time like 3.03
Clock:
6.03
